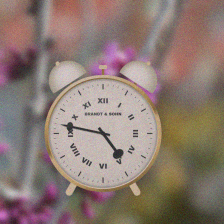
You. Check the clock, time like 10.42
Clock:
4.47
